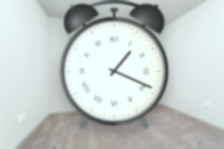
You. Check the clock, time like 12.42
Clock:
1.19
